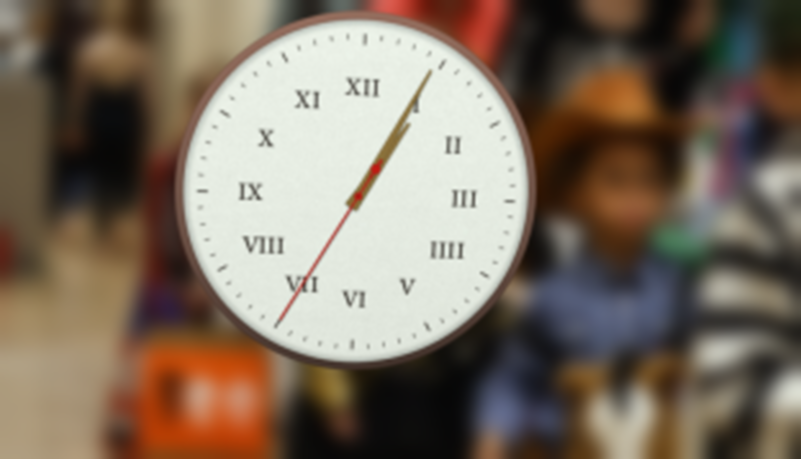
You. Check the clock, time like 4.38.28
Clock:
1.04.35
